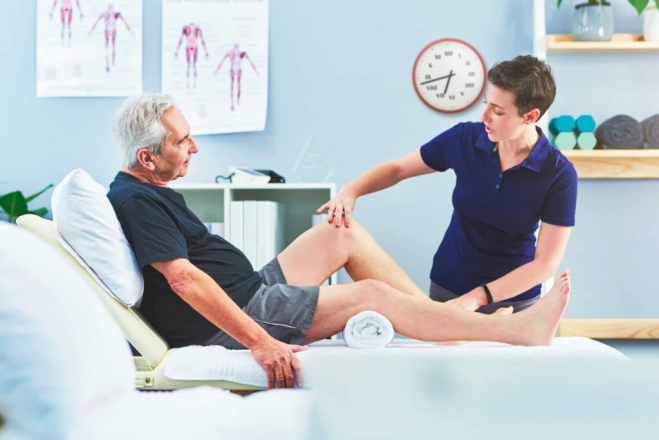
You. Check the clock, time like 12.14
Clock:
6.43
